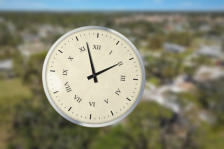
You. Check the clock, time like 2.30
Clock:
1.57
